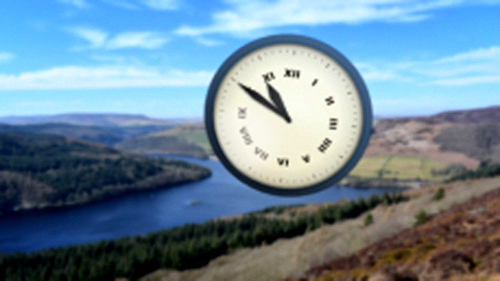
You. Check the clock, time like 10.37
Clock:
10.50
